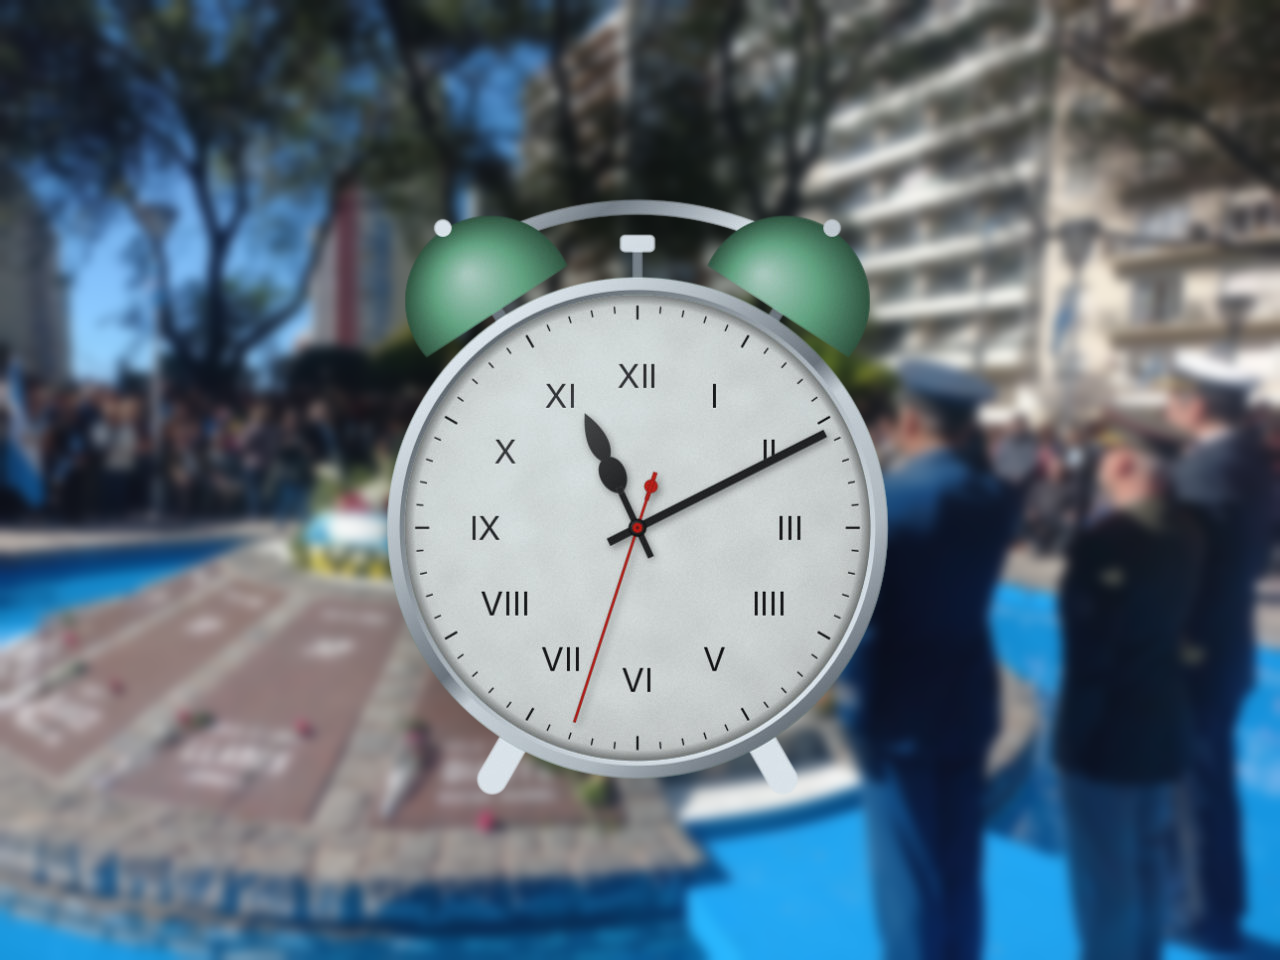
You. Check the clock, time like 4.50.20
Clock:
11.10.33
